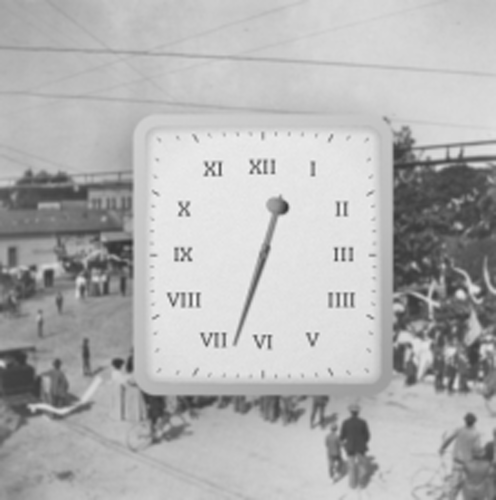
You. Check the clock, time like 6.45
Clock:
12.33
